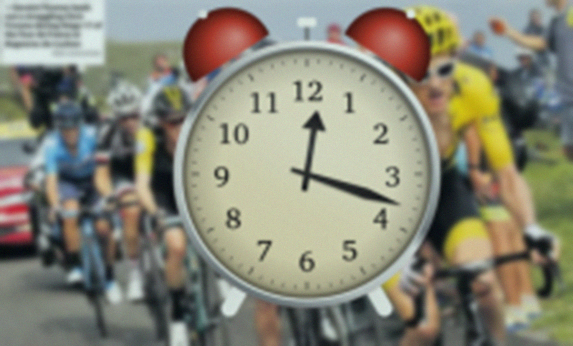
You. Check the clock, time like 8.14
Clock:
12.18
